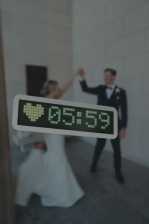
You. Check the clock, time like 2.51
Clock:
5.59
